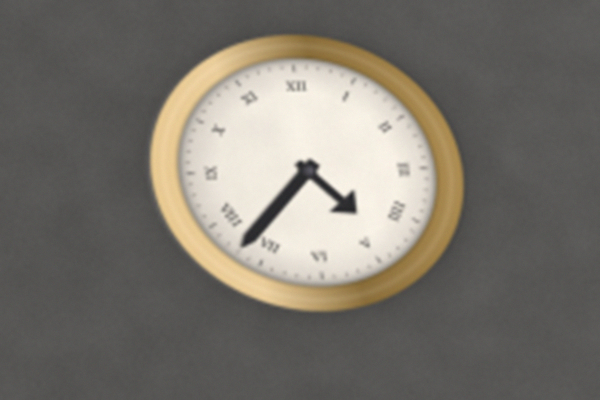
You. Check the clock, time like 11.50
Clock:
4.37
